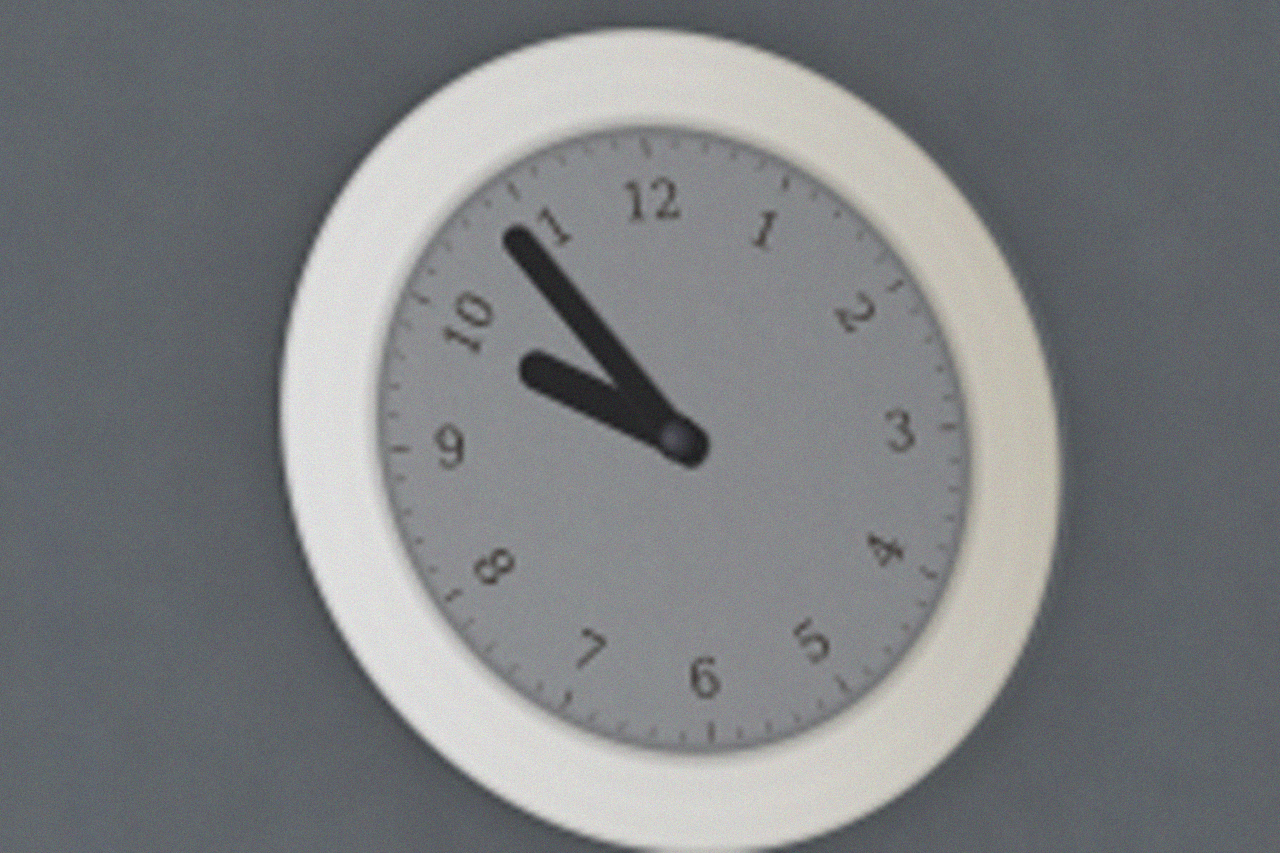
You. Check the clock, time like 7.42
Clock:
9.54
